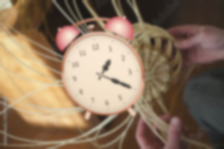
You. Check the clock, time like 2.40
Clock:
1.20
